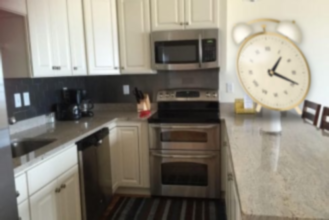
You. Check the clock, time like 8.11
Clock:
1.19
